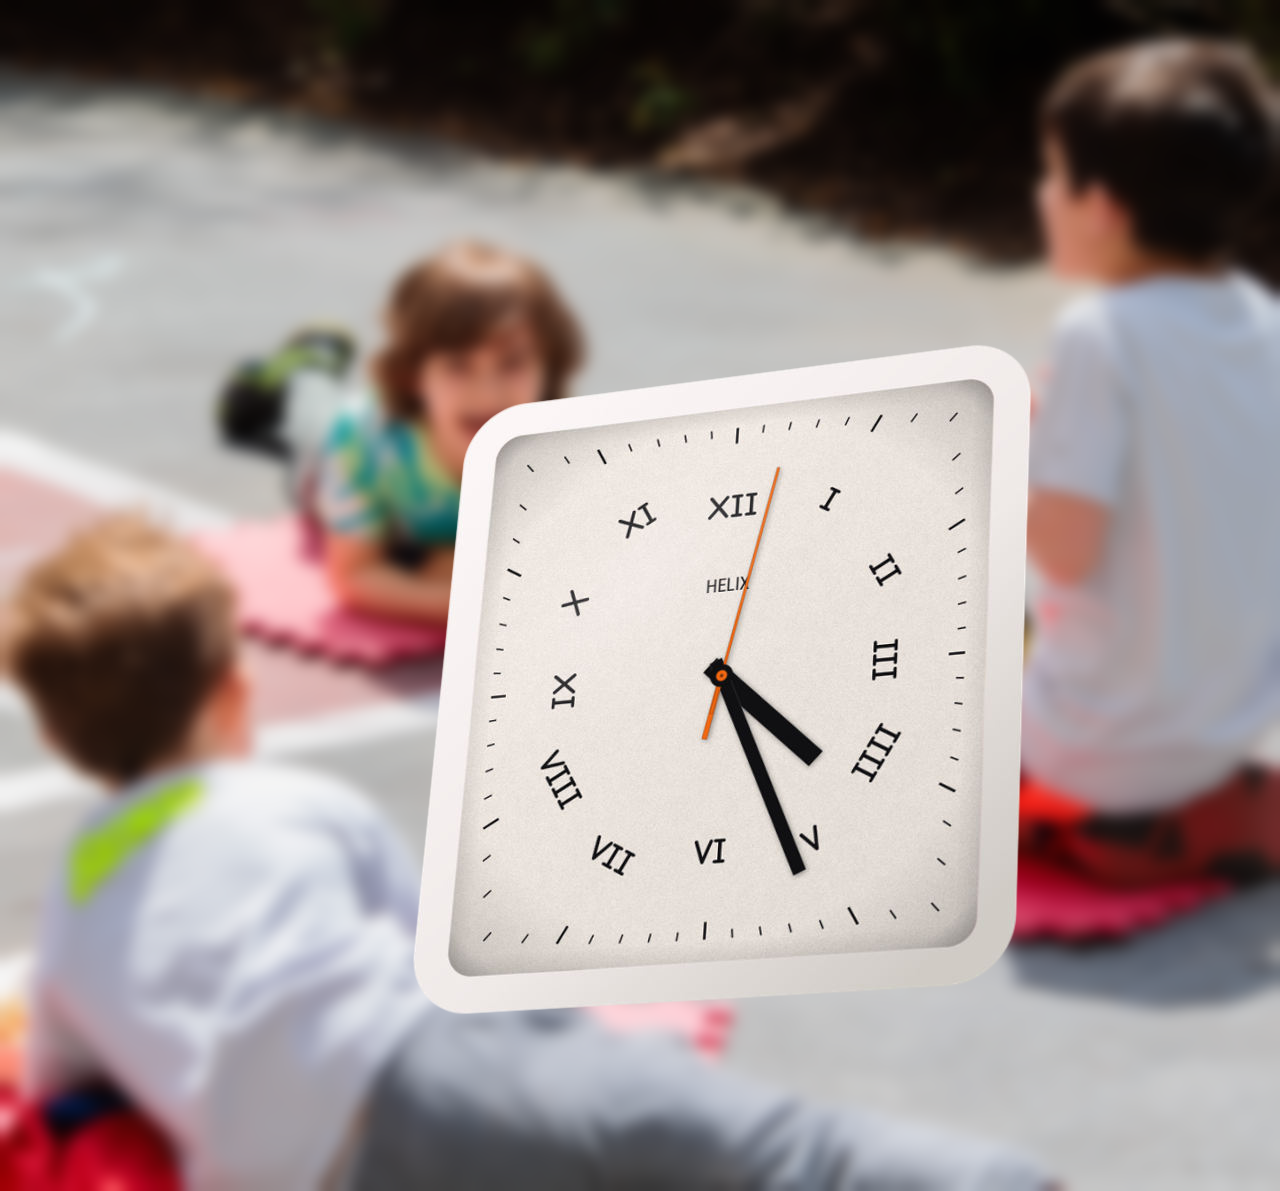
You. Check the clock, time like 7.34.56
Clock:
4.26.02
